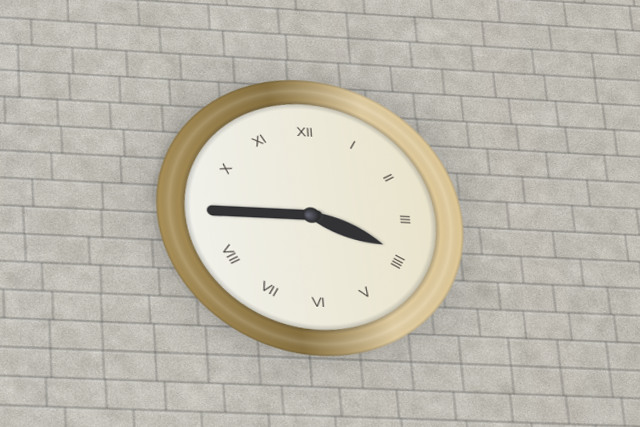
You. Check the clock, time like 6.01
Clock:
3.45
